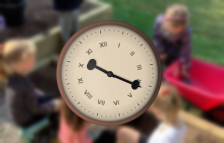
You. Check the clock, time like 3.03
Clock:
10.21
